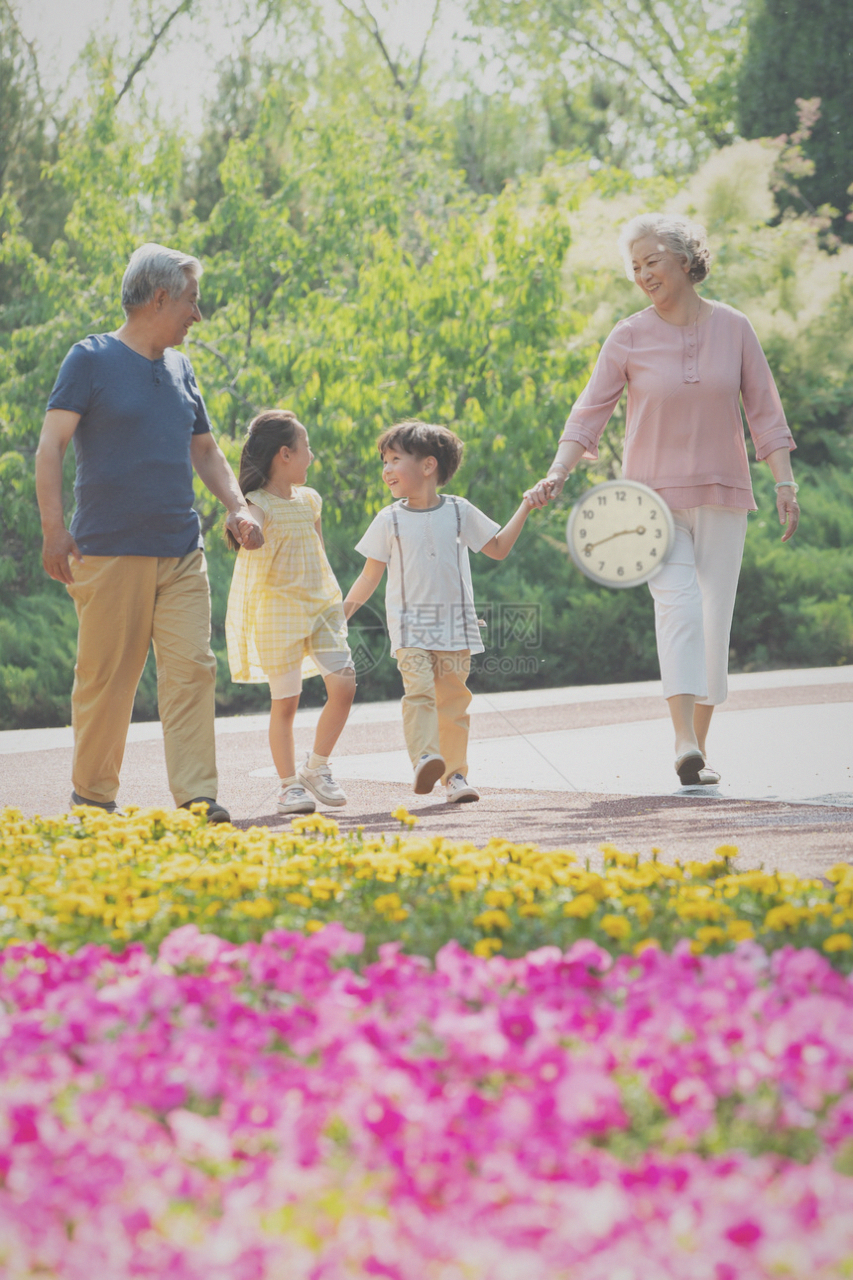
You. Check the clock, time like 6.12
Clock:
2.41
